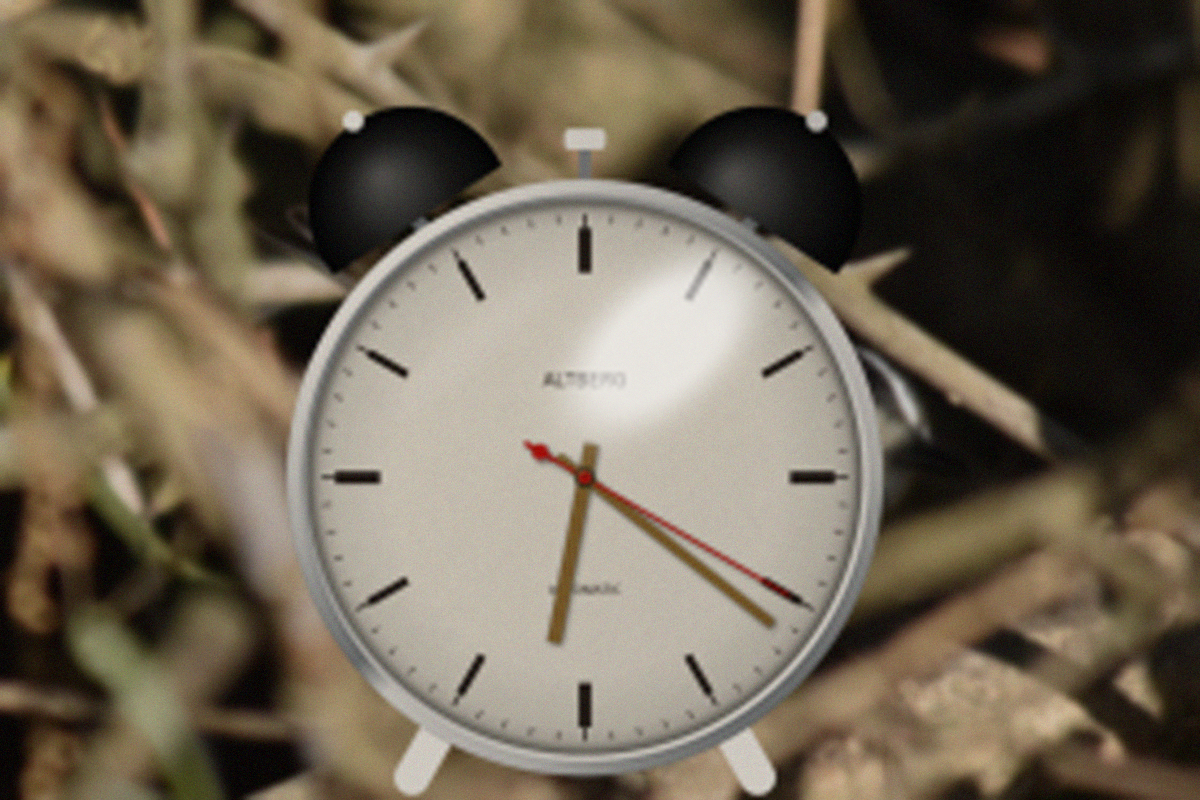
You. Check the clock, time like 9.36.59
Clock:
6.21.20
